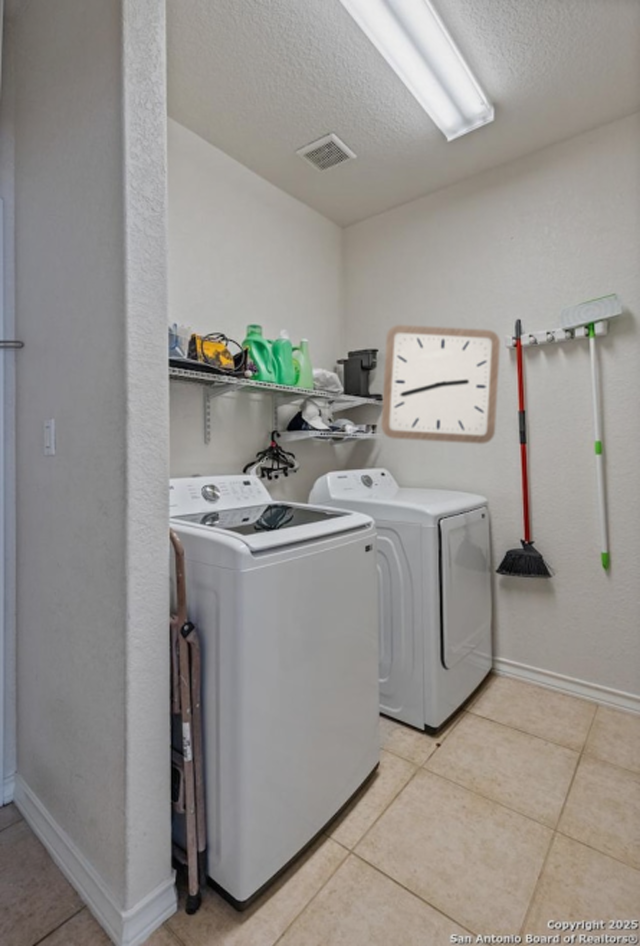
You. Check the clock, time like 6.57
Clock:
2.42
